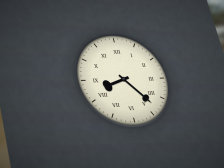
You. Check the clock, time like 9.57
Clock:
8.23
